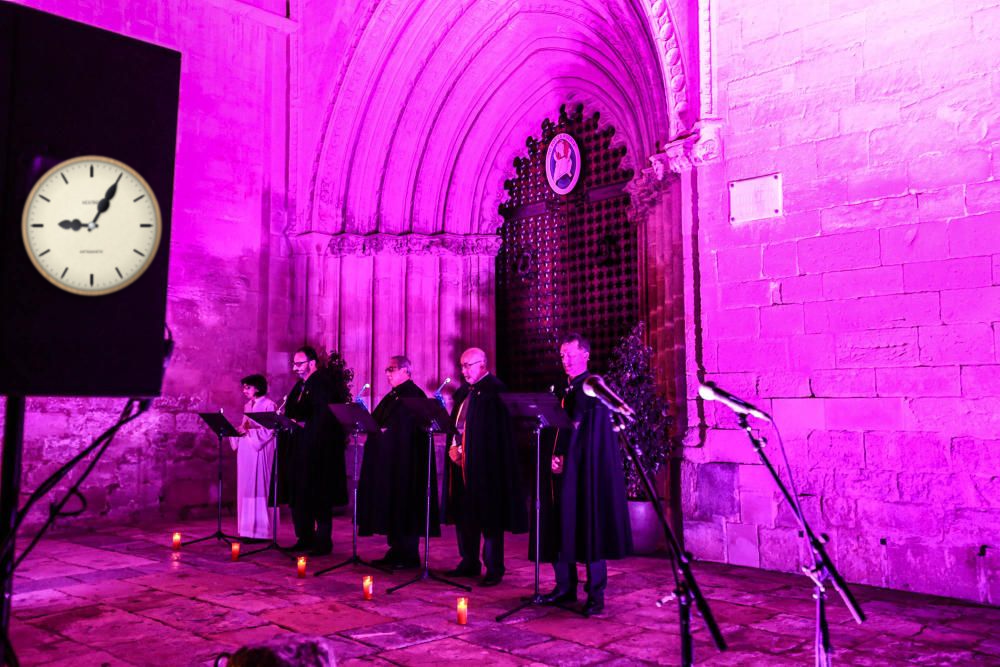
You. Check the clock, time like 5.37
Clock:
9.05
